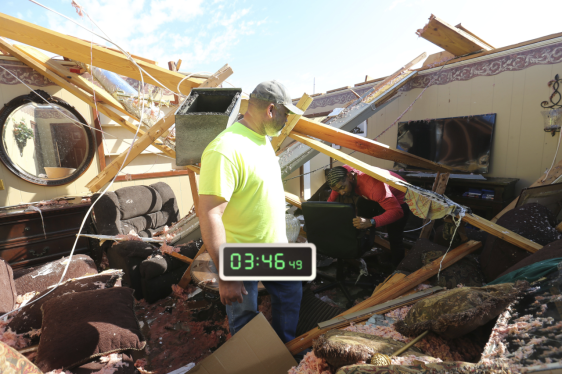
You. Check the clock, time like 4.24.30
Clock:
3.46.49
